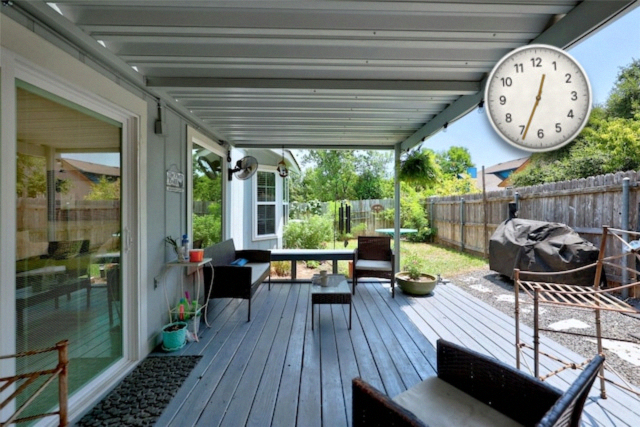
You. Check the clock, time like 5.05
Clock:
12.34
